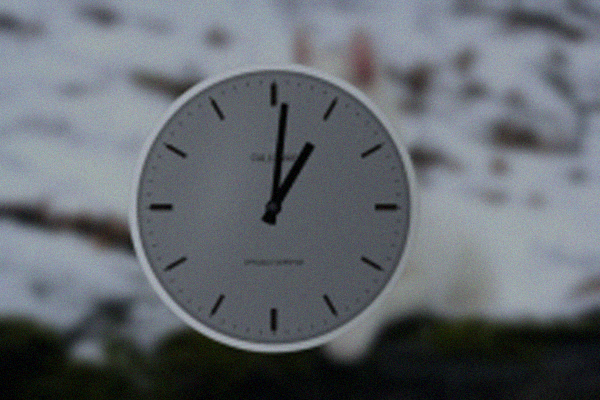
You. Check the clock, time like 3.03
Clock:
1.01
